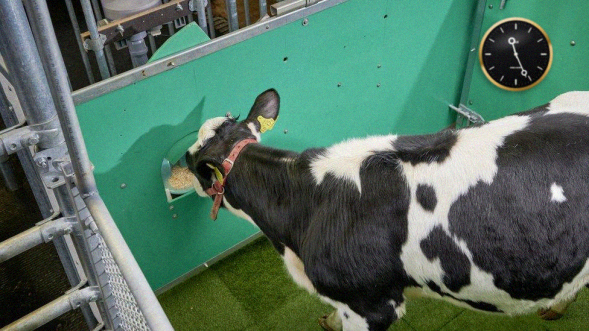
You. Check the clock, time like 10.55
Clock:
11.26
